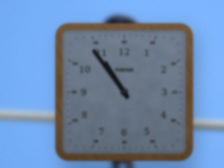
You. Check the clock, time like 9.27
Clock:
10.54
